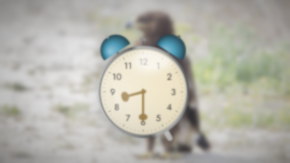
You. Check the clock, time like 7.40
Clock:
8.30
